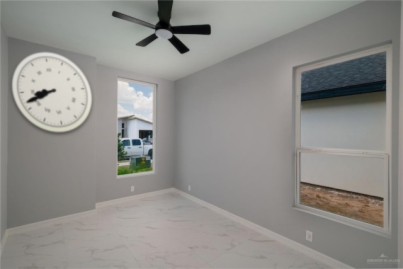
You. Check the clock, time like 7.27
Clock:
8.42
